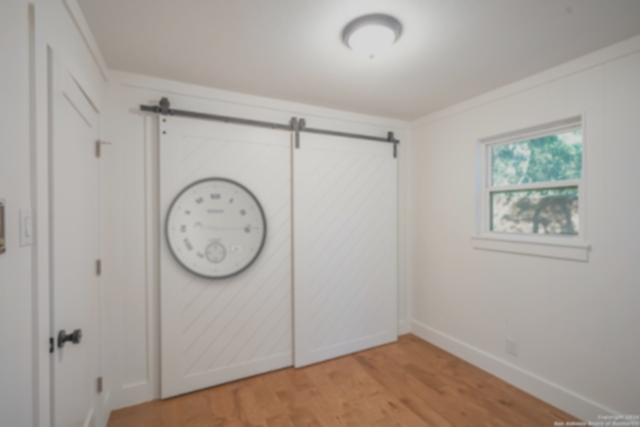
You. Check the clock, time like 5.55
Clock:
9.15
